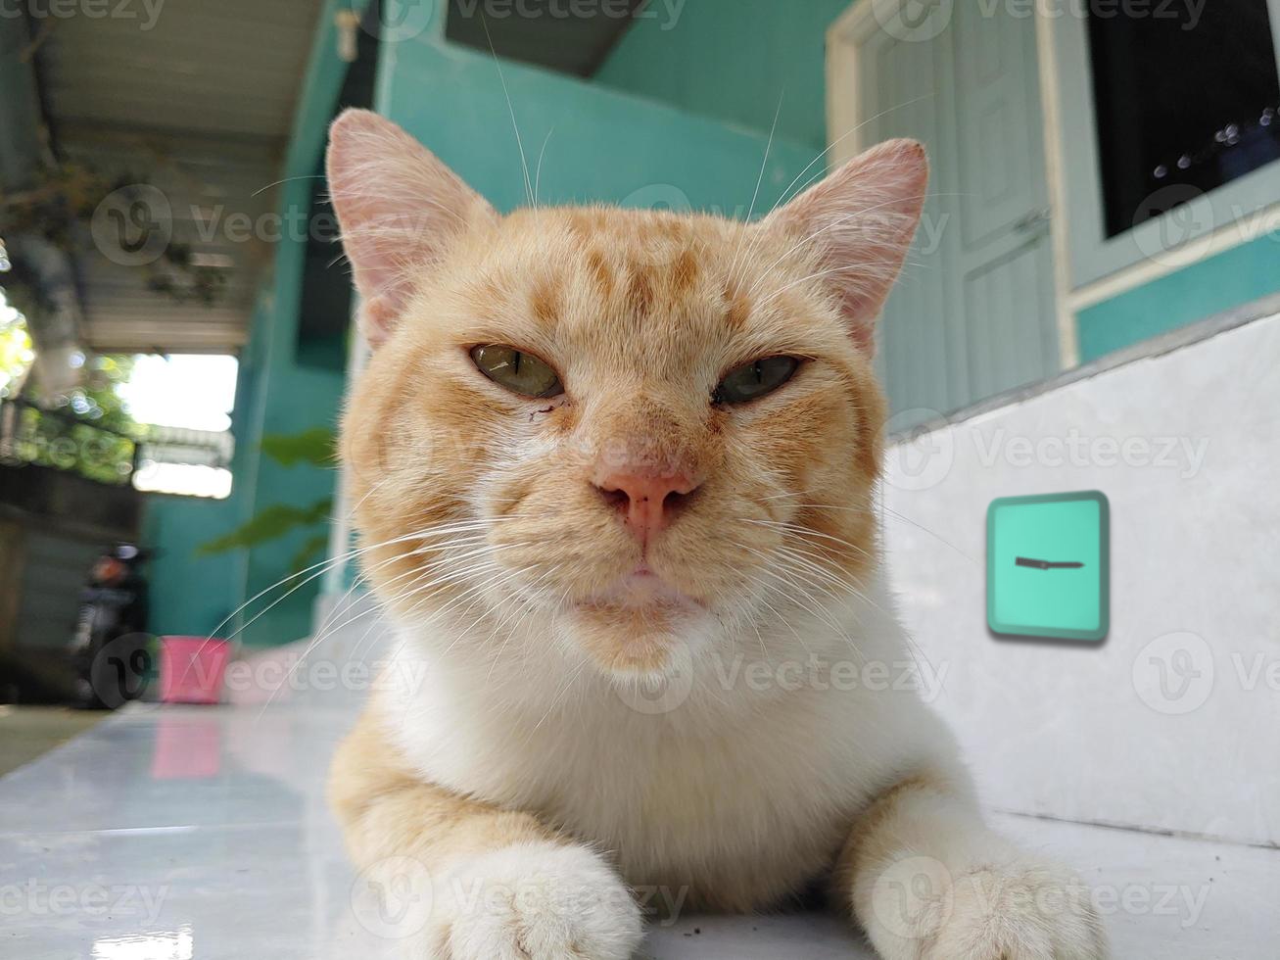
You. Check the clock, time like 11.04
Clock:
9.15
